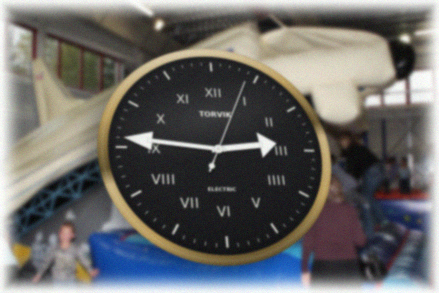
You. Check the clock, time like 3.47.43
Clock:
2.46.04
